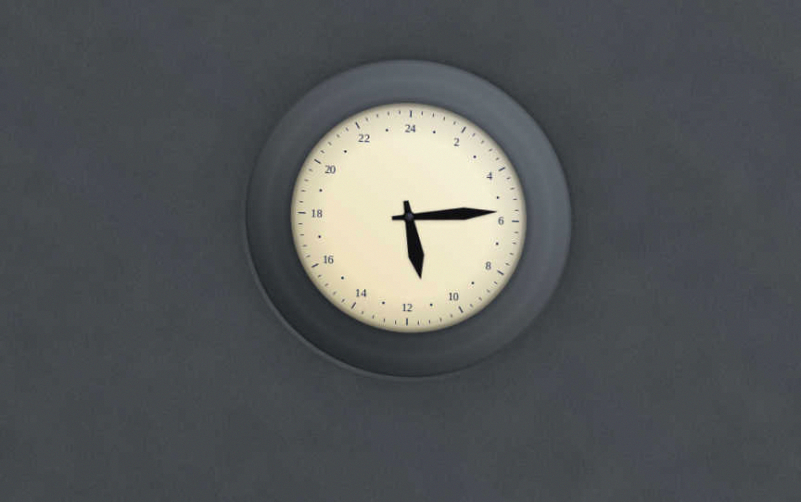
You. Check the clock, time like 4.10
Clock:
11.14
